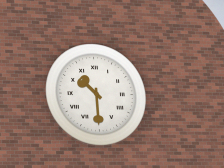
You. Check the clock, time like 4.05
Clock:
10.30
